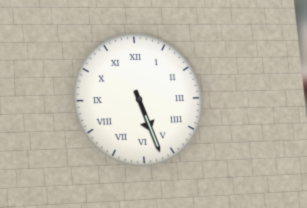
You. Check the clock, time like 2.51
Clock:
5.27
